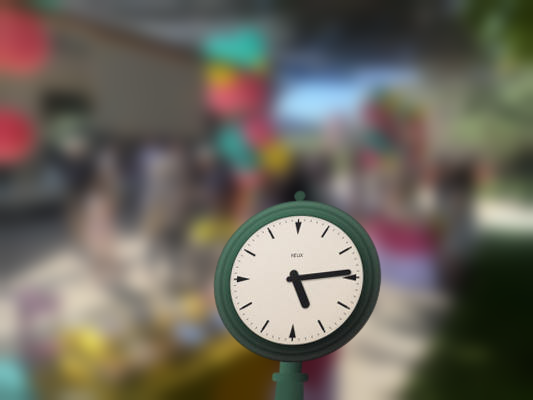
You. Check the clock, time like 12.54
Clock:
5.14
